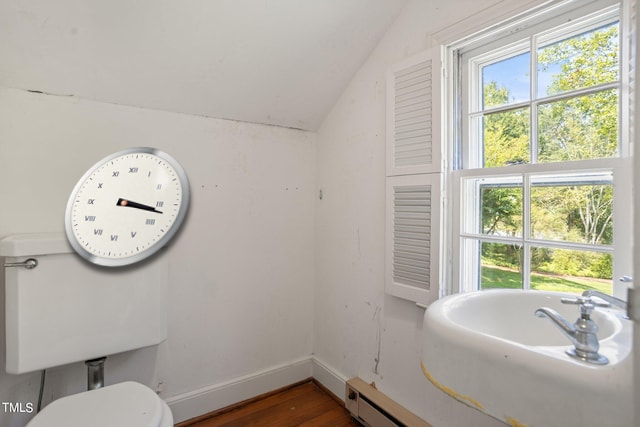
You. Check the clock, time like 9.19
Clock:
3.17
